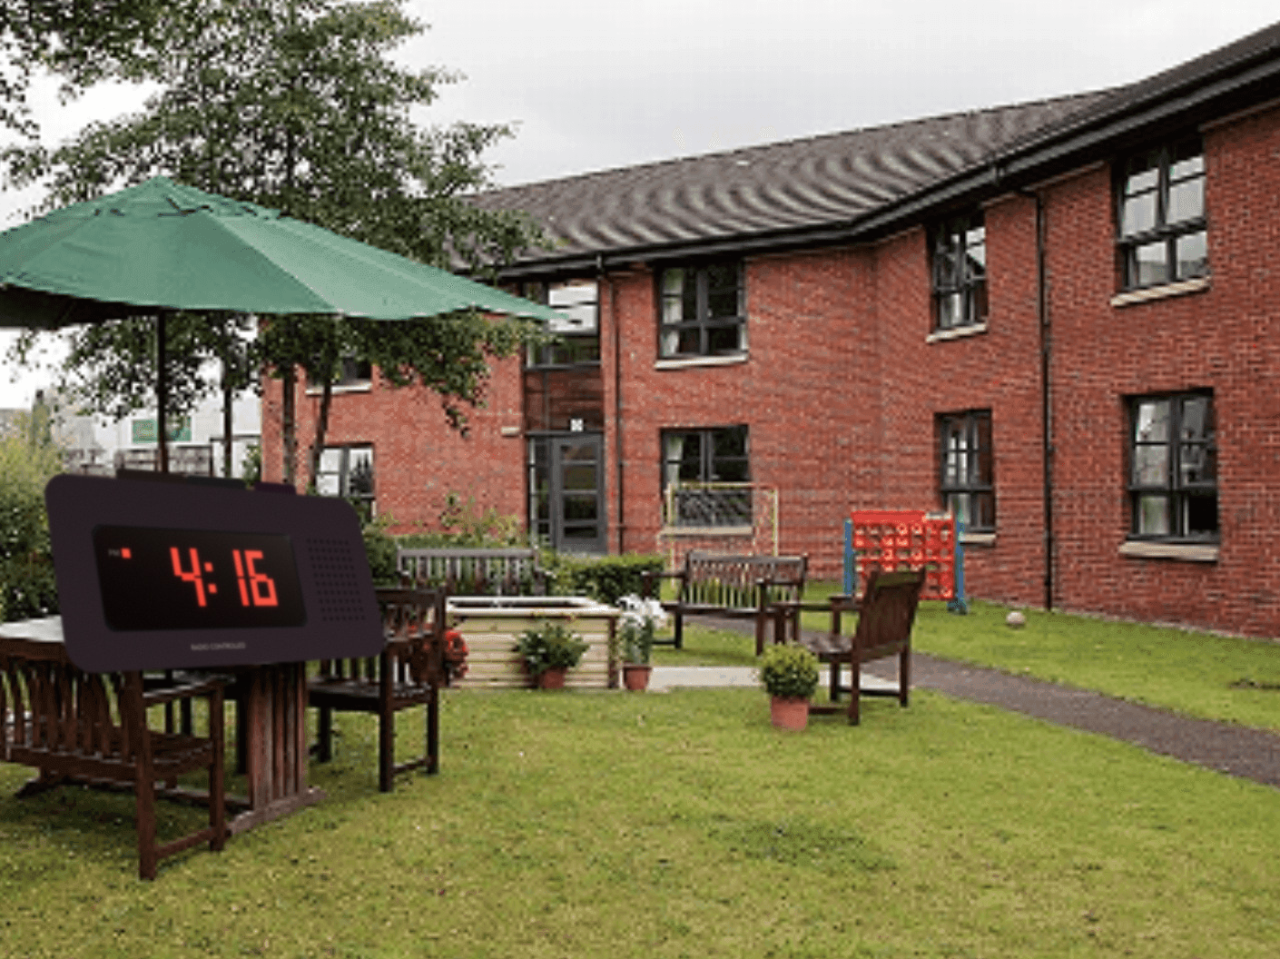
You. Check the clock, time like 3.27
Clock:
4.16
